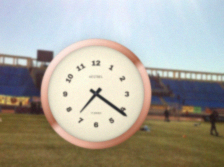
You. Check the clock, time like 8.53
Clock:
7.21
